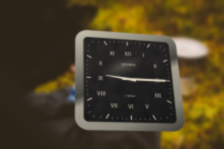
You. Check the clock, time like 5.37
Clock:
9.15
